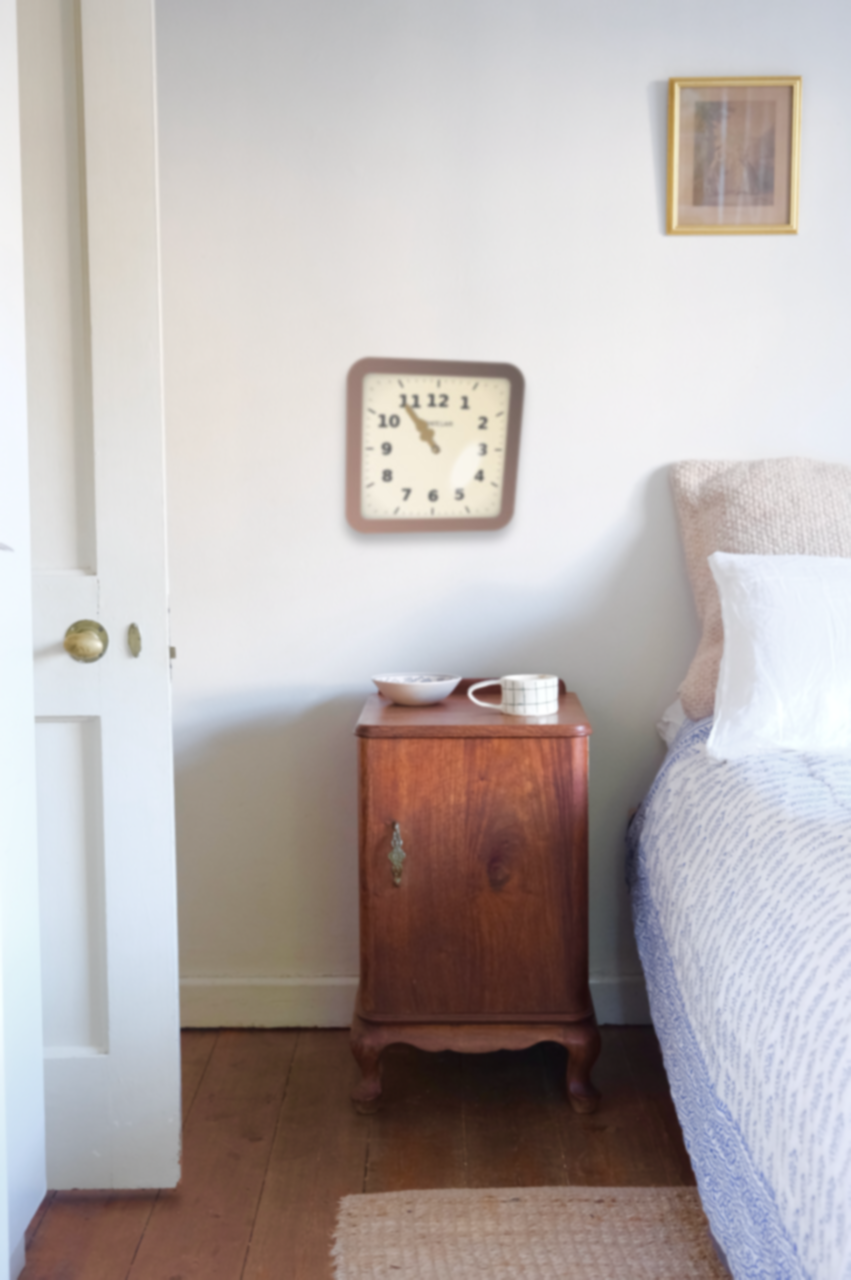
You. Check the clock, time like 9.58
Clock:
10.54
